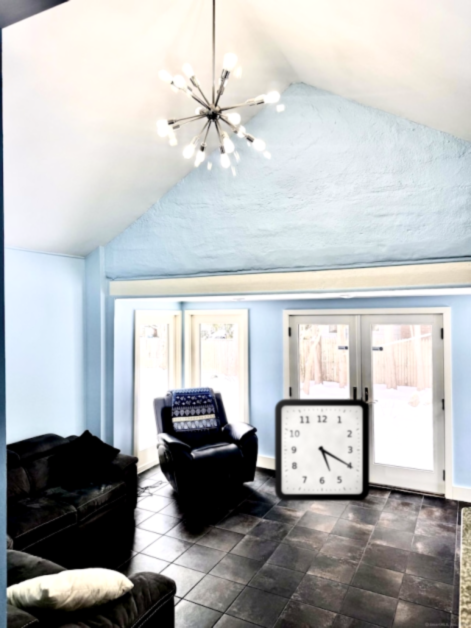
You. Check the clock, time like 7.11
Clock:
5.20
